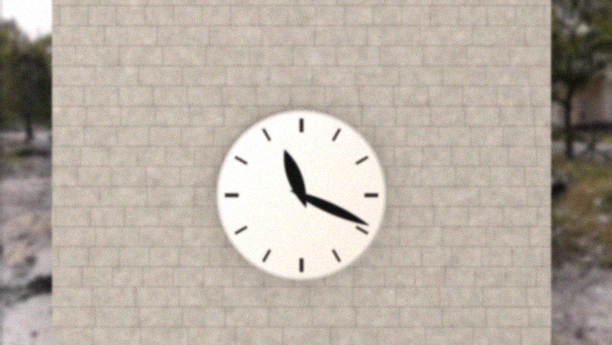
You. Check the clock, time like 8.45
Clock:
11.19
